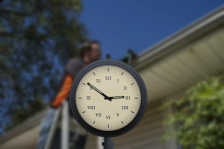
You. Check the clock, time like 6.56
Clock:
2.51
